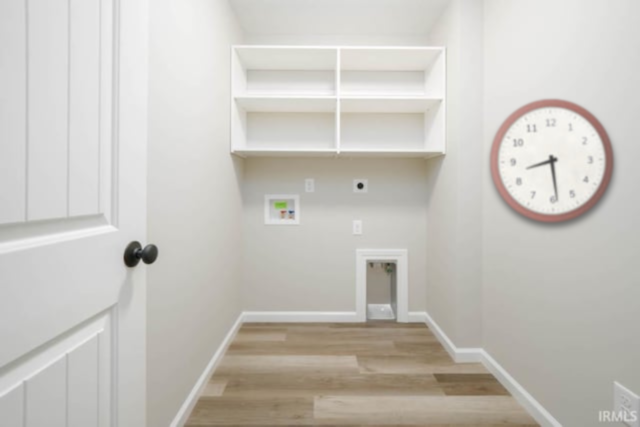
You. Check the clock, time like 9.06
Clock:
8.29
